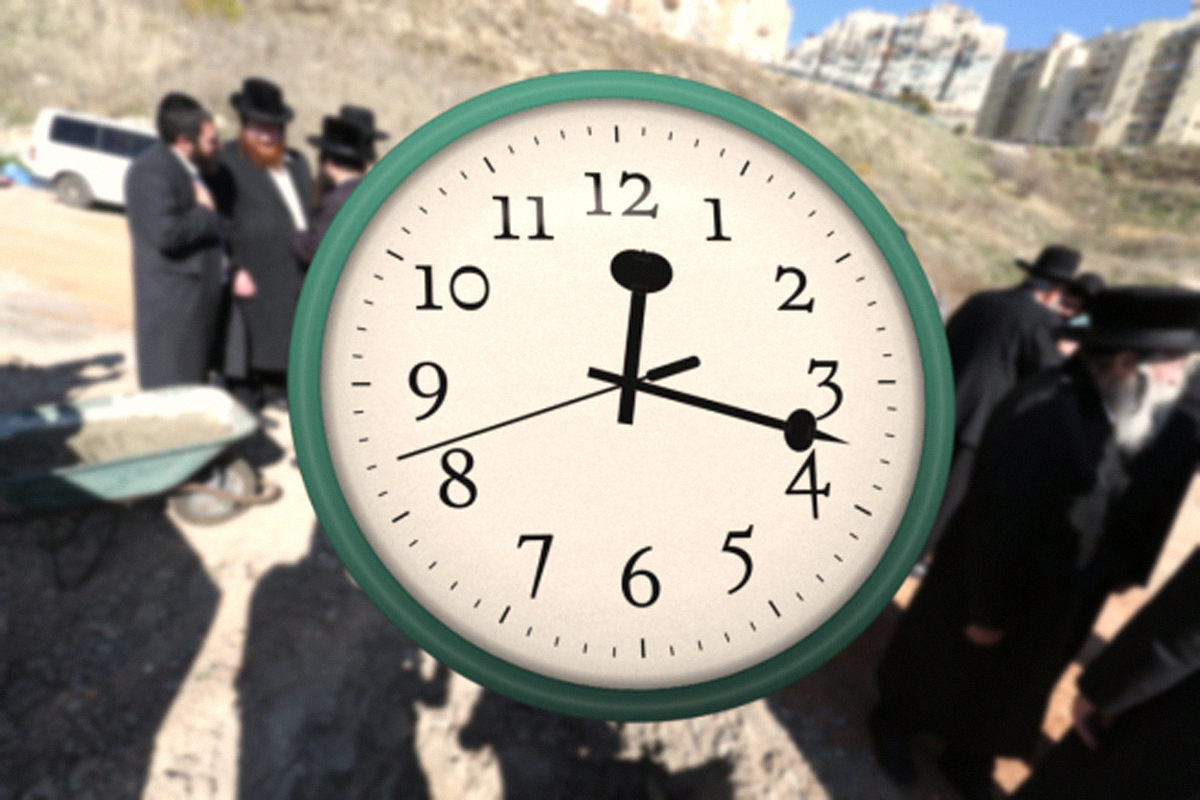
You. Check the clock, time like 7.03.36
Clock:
12.17.42
